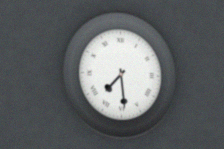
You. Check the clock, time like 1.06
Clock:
7.29
